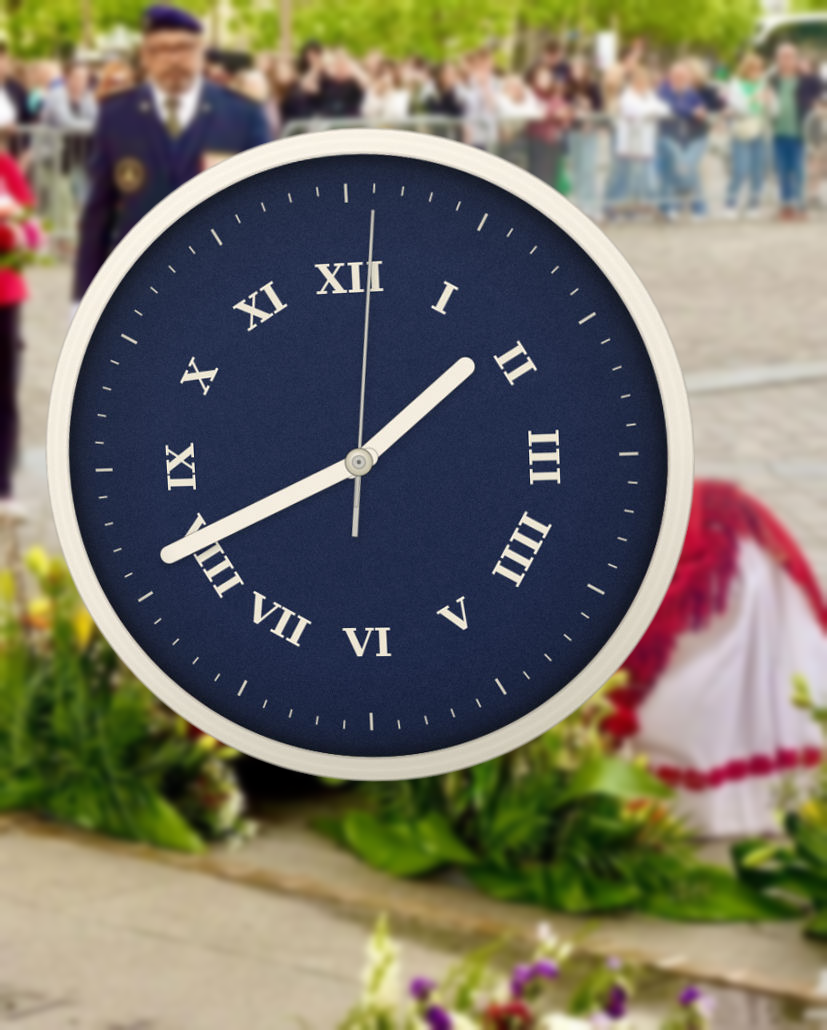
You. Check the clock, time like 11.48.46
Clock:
1.41.01
